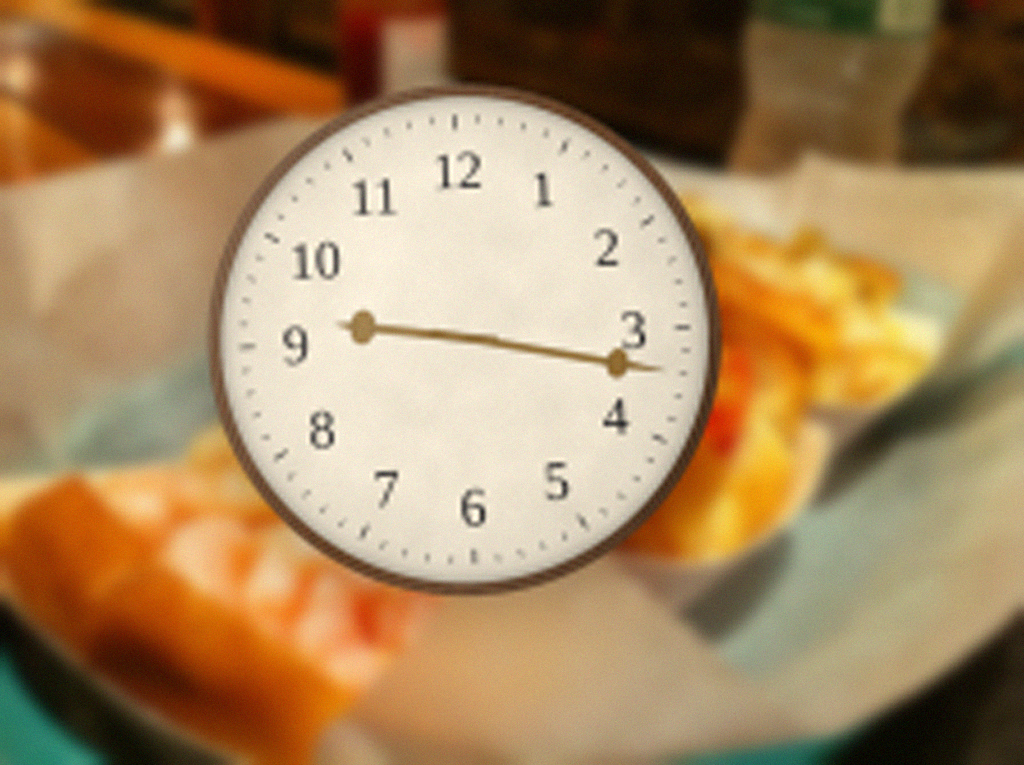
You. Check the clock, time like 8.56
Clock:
9.17
